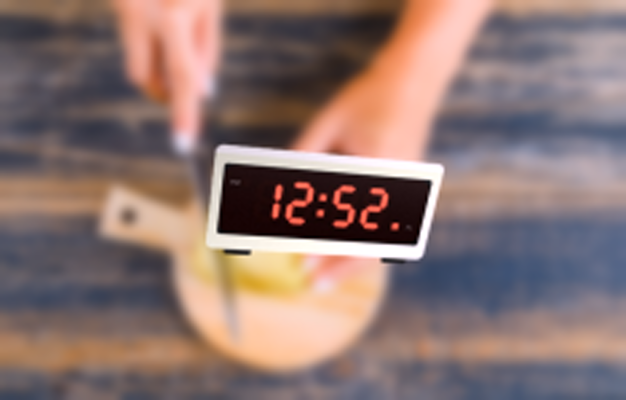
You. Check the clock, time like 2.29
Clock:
12.52
